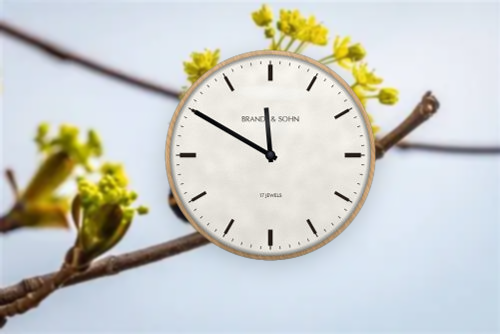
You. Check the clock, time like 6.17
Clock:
11.50
